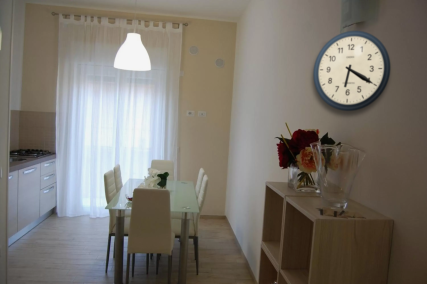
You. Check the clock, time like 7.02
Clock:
6.20
